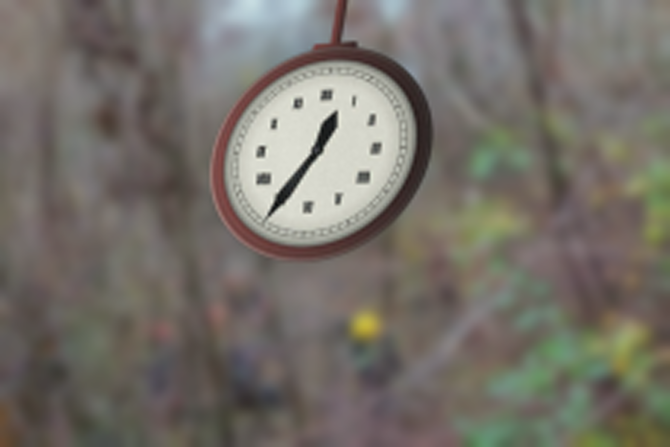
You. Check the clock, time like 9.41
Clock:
12.35
